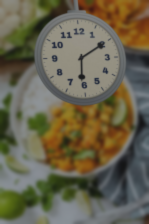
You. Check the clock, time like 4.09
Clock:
6.10
